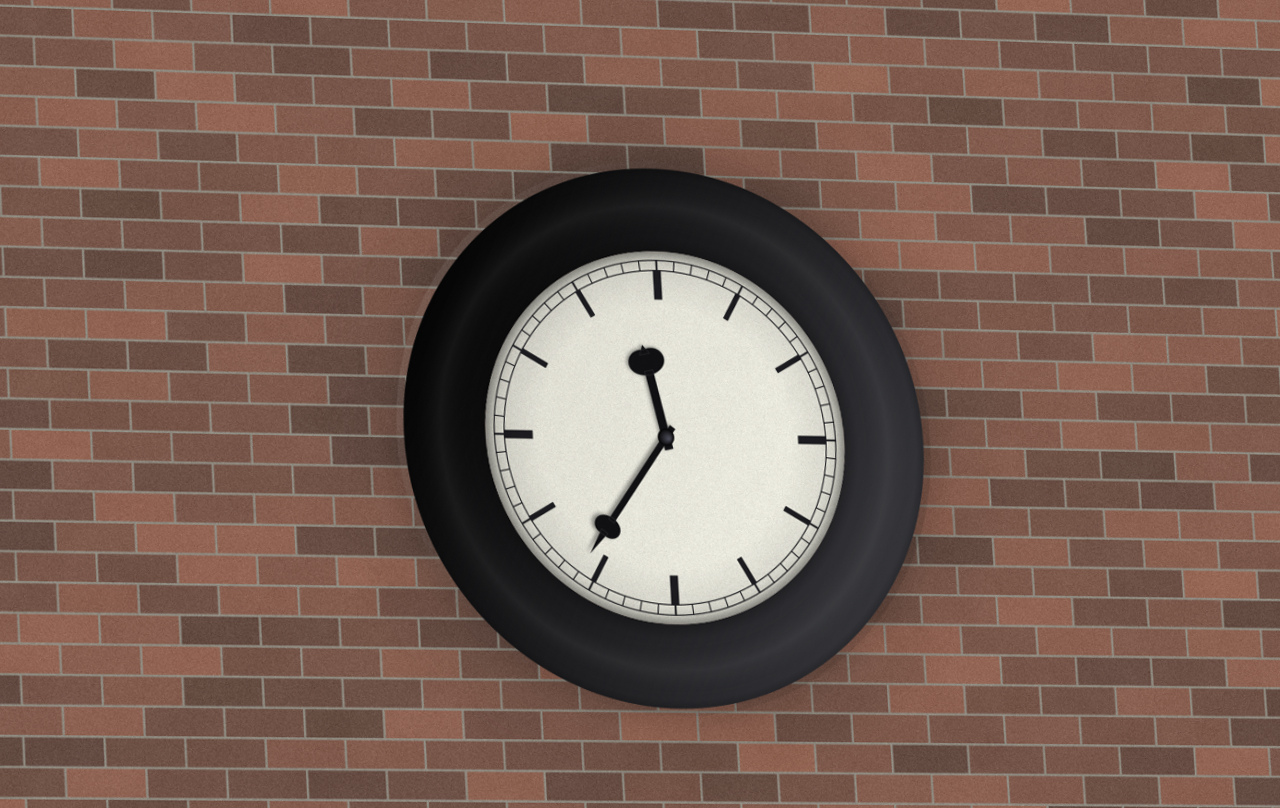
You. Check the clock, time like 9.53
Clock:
11.36
